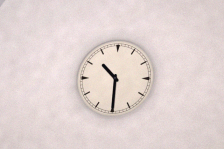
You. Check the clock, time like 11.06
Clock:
10.30
